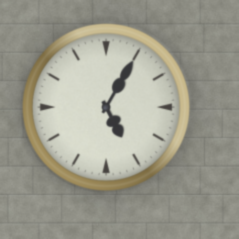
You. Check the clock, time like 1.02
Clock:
5.05
